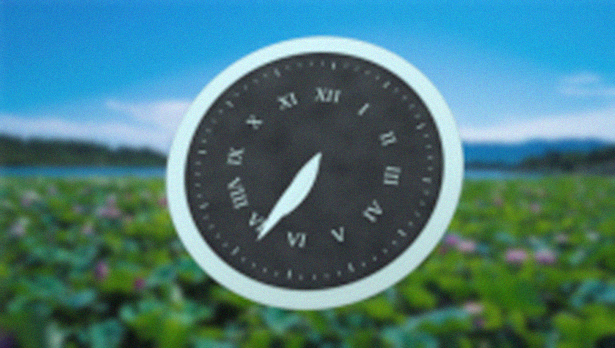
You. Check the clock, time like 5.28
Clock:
6.34
